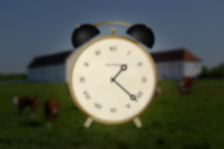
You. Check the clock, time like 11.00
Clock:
1.22
